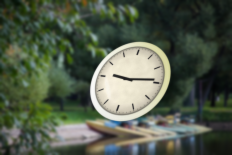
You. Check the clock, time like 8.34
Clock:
9.14
